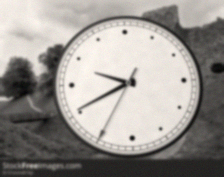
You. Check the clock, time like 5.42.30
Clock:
9.40.35
